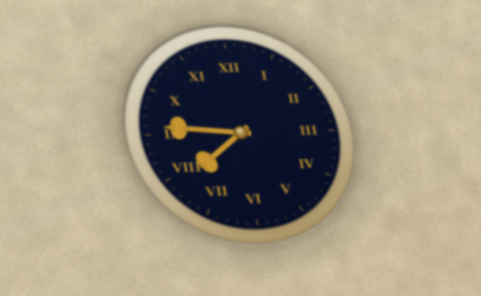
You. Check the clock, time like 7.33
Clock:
7.46
